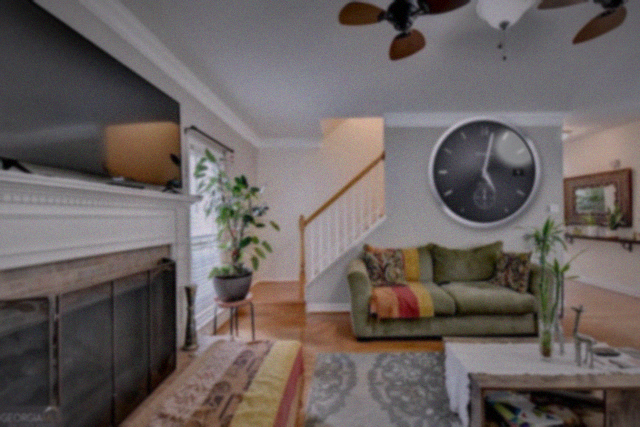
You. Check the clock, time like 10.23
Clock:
5.02
